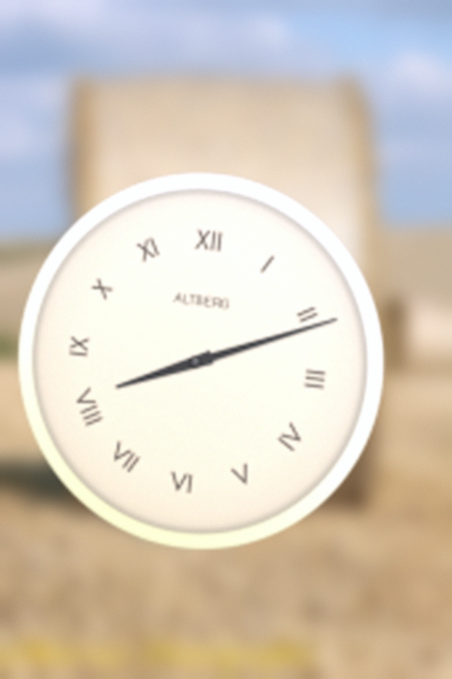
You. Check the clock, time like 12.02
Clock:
8.11
